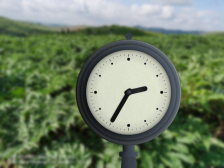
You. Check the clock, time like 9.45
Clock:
2.35
